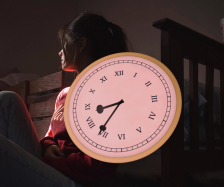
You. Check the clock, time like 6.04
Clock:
8.36
